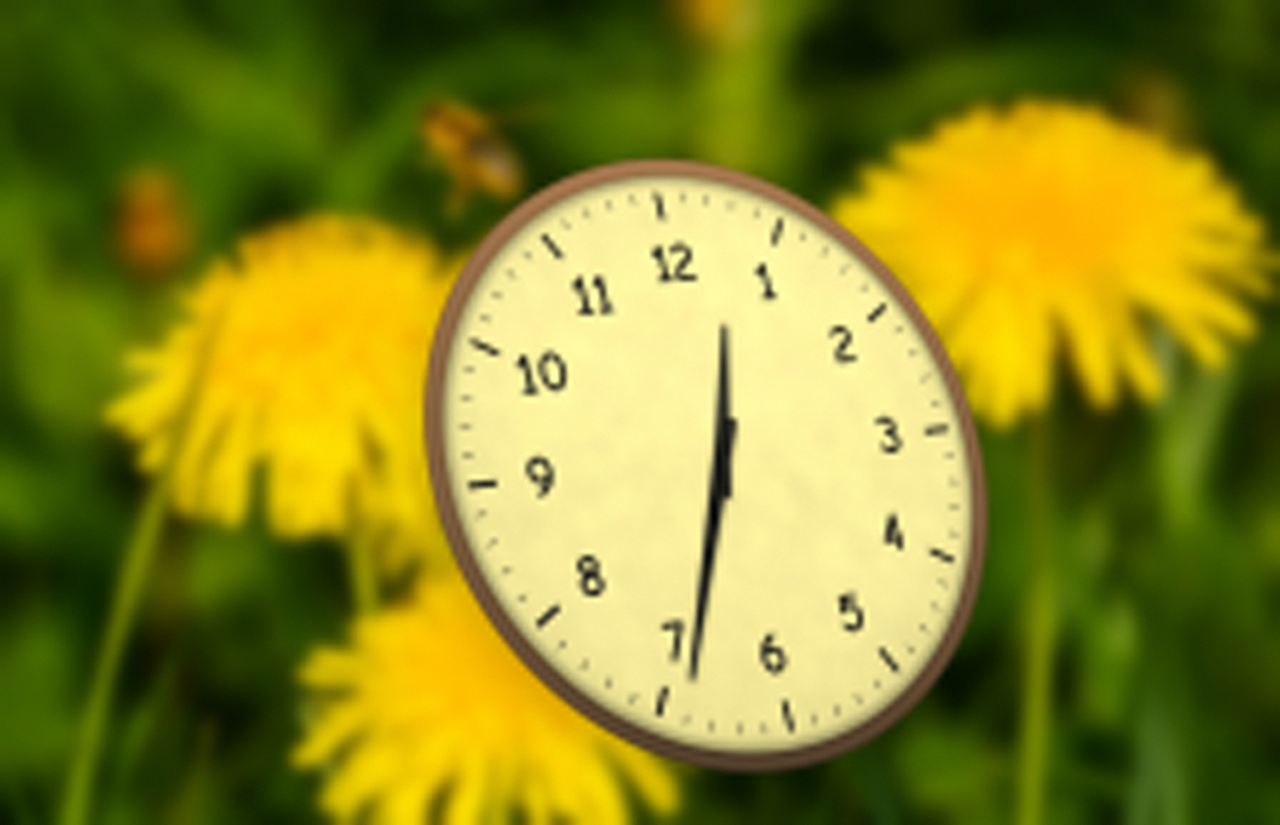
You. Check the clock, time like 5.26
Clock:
12.34
